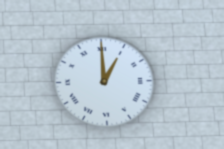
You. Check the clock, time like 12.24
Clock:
1.00
